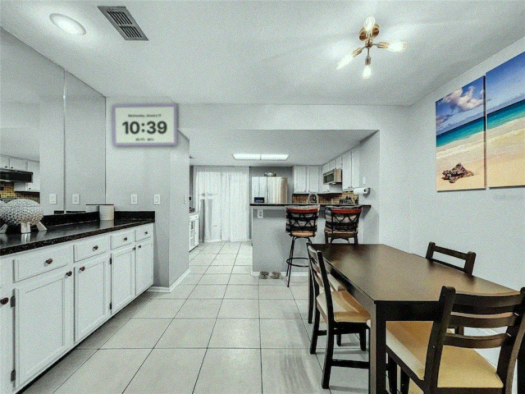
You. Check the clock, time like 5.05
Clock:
10.39
